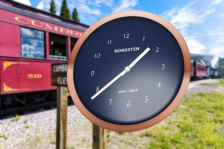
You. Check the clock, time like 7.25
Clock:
1.39
